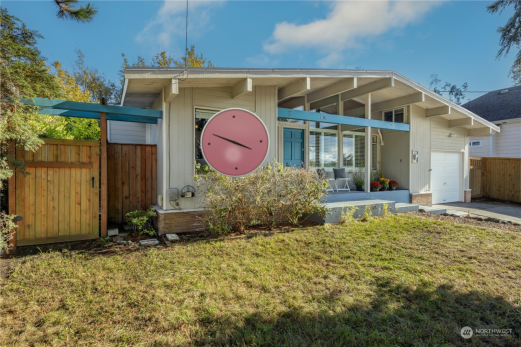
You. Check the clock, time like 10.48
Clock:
3.49
